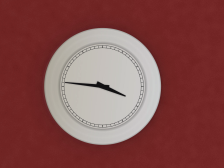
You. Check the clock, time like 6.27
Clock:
3.46
